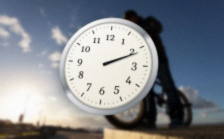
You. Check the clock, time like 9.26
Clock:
2.11
